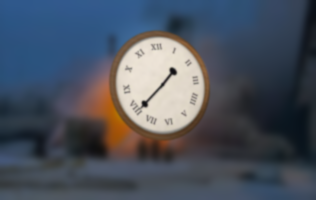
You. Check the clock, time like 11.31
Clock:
1.39
